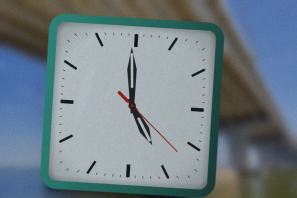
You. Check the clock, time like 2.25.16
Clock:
4.59.22
